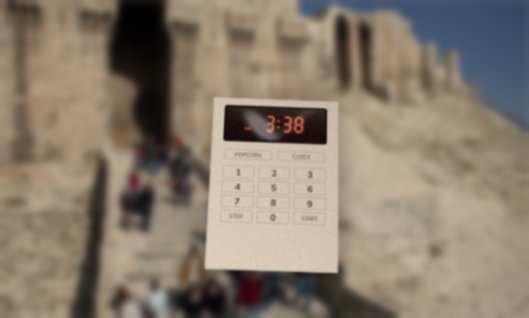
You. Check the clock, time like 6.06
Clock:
3.38
